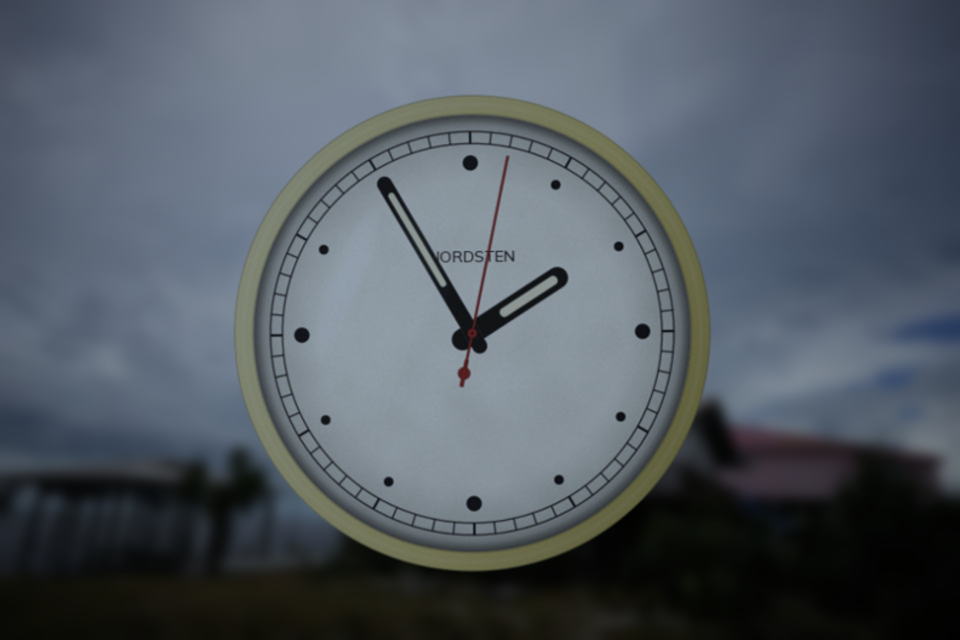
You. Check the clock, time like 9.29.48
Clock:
1.55.02
